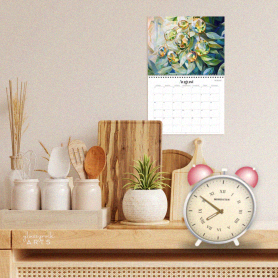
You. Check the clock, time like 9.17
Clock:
7.51
